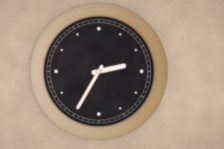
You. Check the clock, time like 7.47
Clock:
2.35
